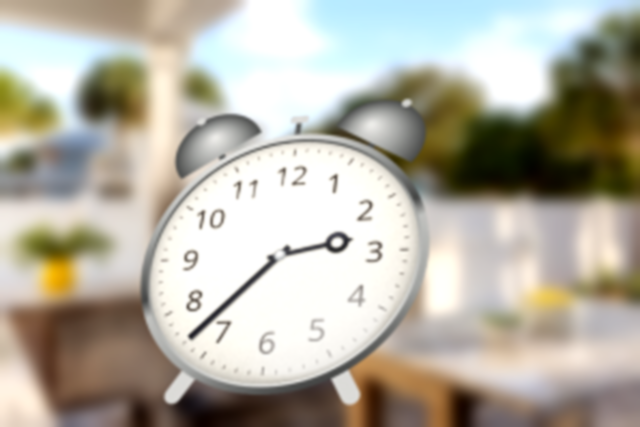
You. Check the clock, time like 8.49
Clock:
2.37
